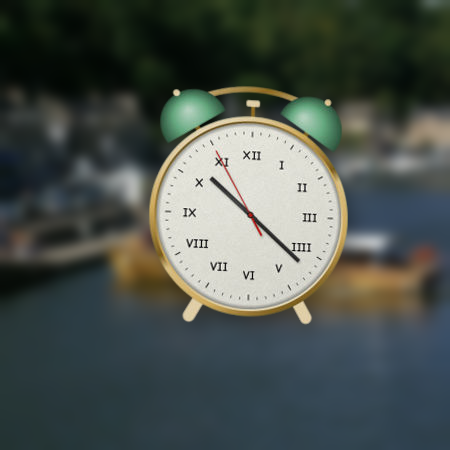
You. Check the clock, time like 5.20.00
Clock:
10.21.55
